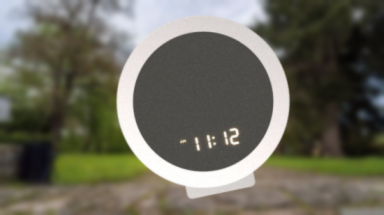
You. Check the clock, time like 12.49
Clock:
11.12
